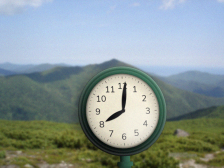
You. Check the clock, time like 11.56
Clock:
8.01
